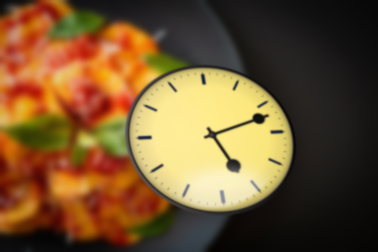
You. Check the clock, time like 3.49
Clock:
5.12
